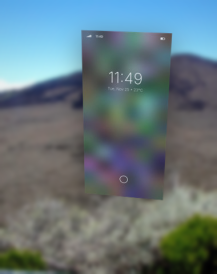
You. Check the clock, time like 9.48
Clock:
11.49
